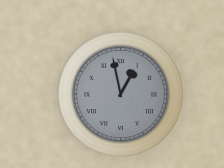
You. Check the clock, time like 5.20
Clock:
12.58
